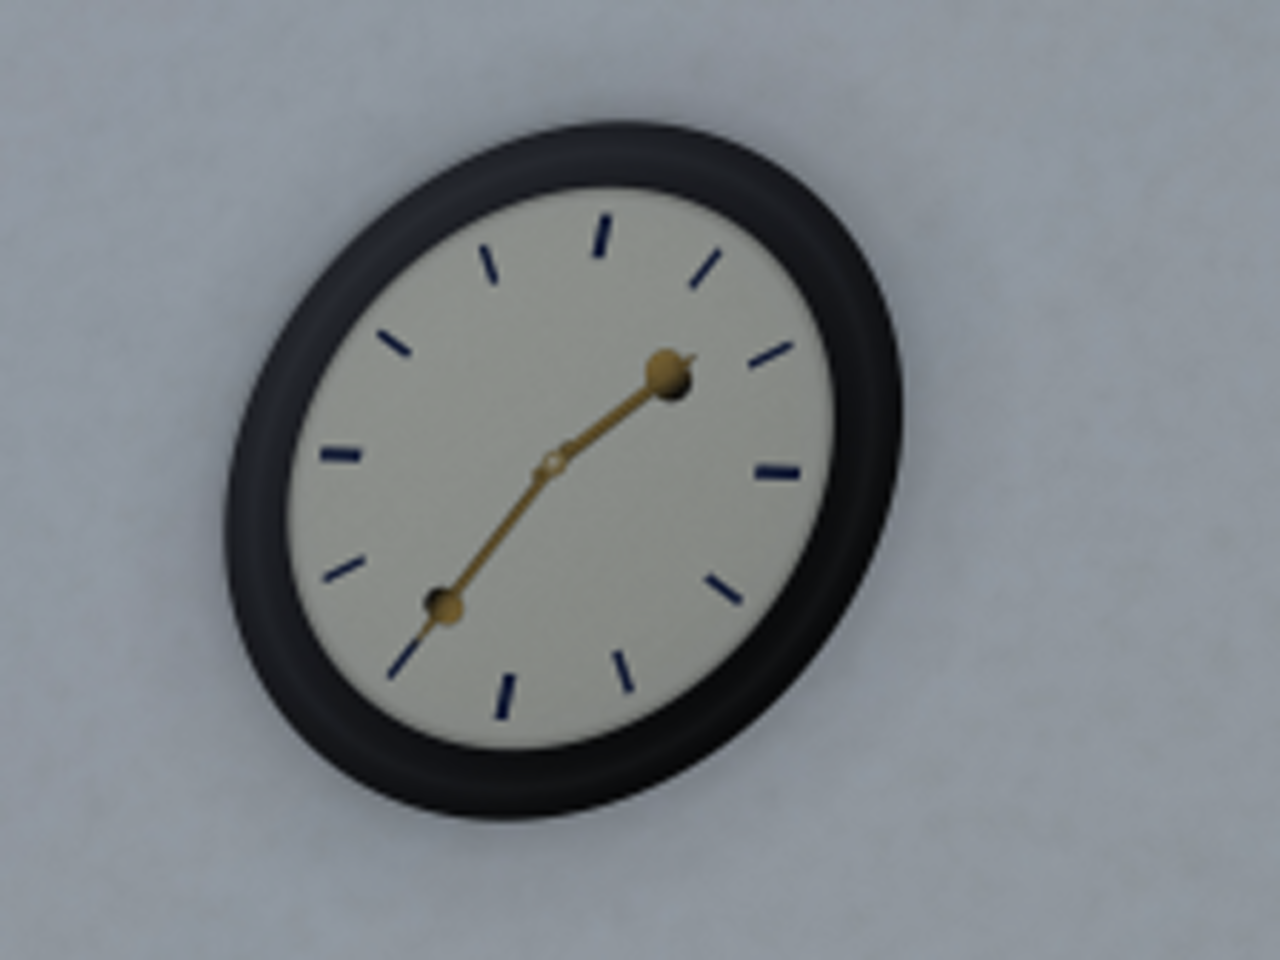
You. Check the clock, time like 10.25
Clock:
1.35
